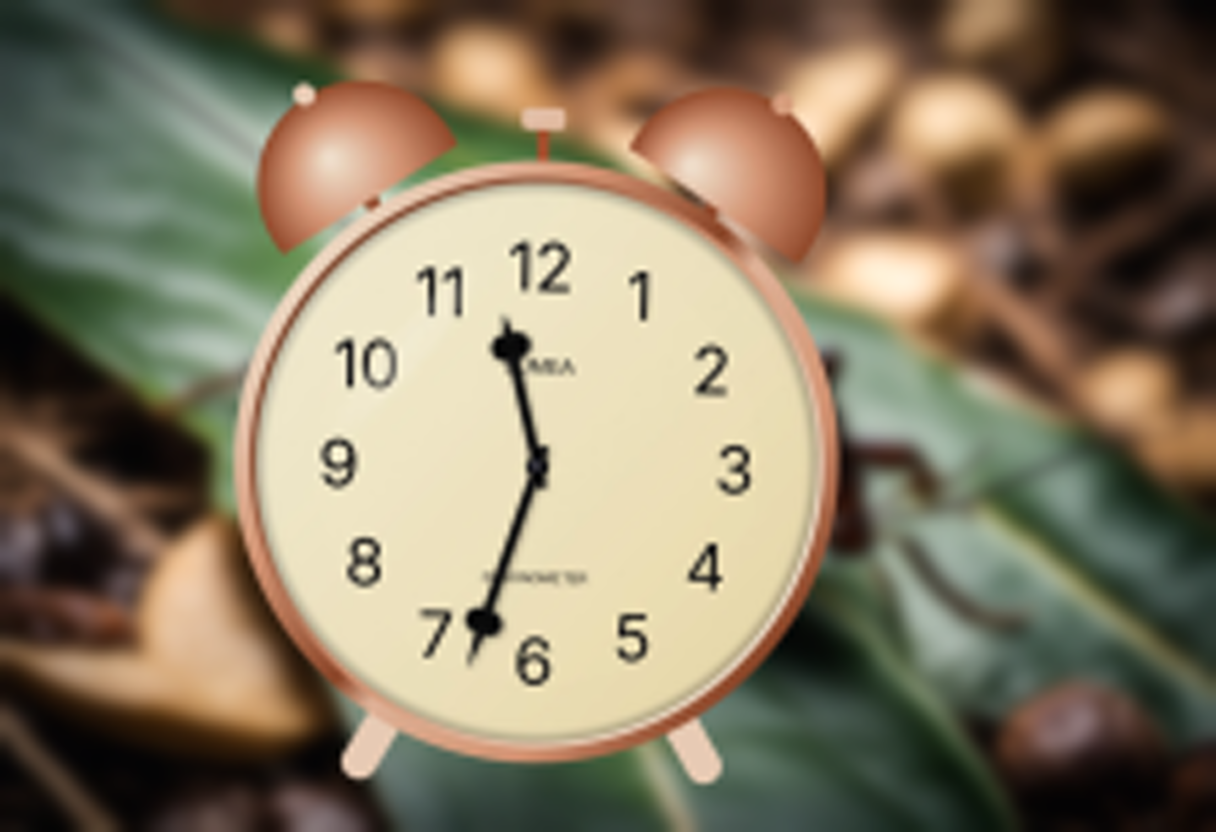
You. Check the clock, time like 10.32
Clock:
11.33
